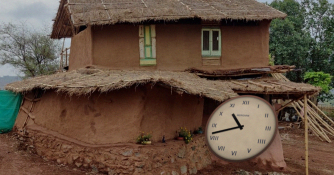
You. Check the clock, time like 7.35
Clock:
10.42
